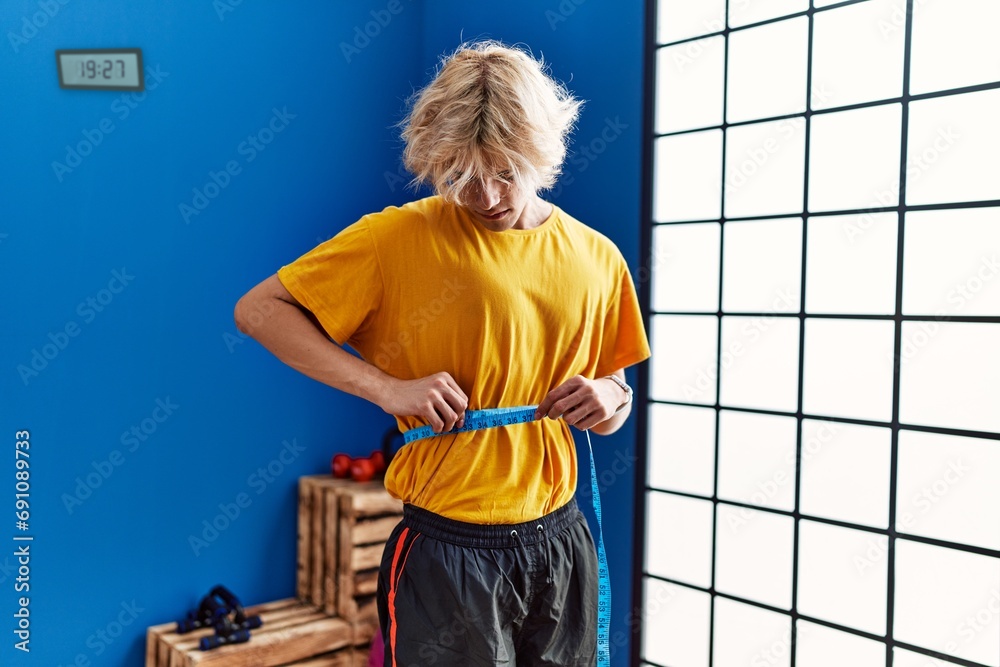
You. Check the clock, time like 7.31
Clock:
19.27
